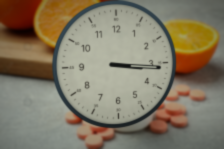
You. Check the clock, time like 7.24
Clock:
3.16
